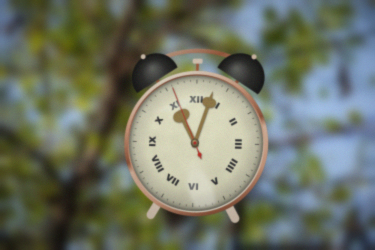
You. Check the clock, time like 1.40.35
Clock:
11.02.56
